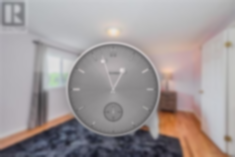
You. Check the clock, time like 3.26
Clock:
12.57
